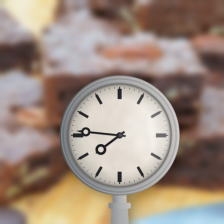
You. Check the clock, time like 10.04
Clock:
7.46
